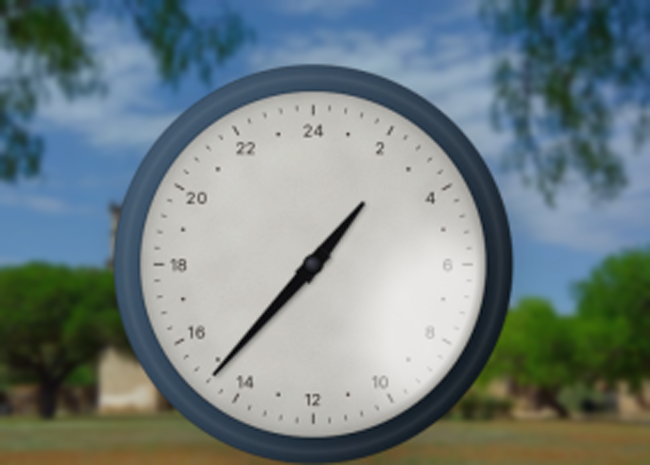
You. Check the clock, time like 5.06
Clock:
2.37
